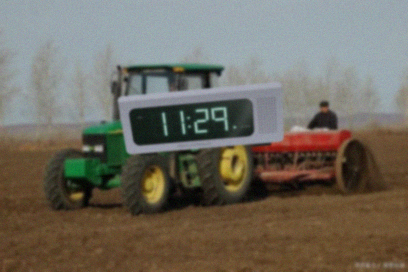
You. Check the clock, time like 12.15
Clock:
11.29
